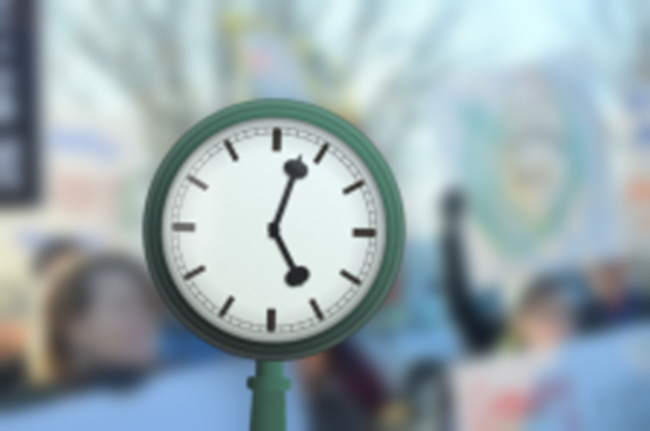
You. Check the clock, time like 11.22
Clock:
5.03
